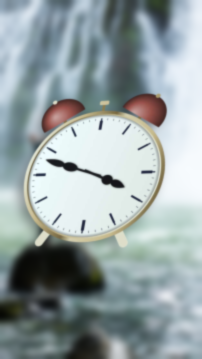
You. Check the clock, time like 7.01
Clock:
3.48
